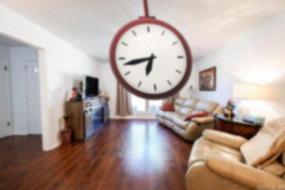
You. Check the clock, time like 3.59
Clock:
6.43
